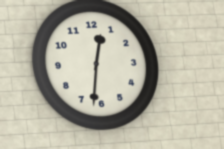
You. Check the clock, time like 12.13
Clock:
12.32
